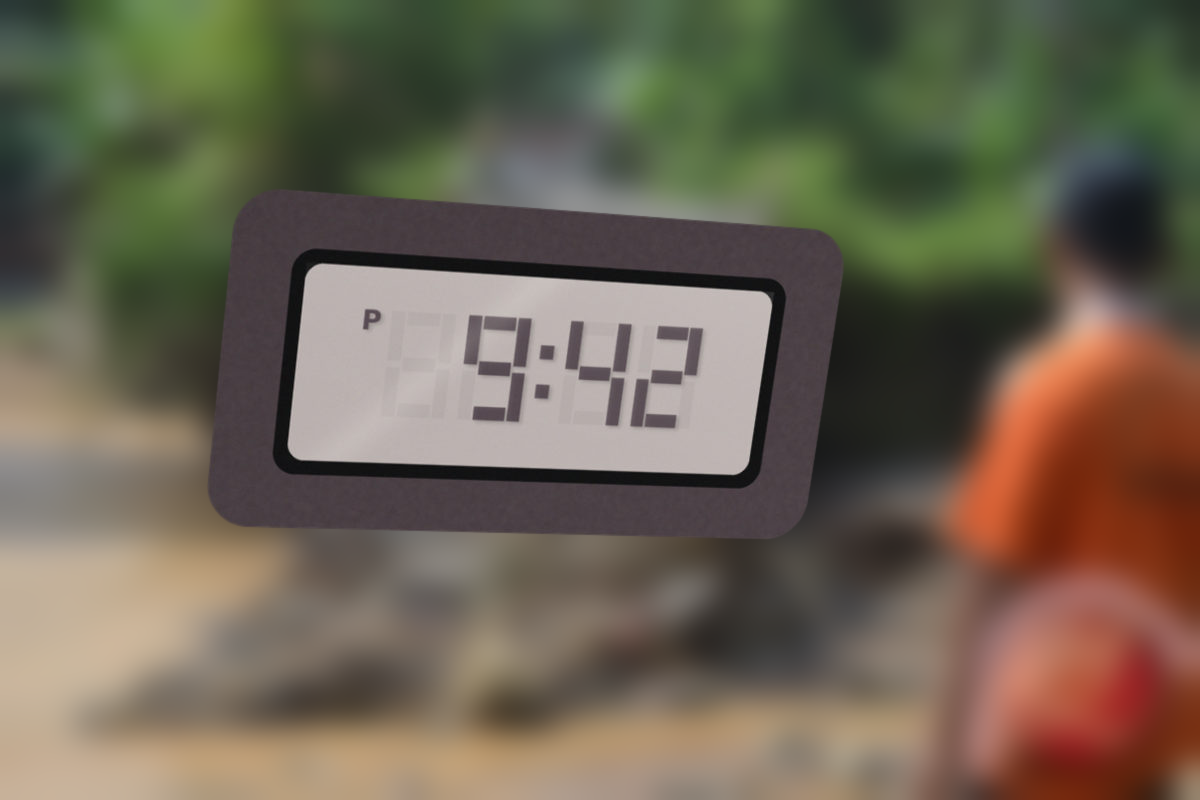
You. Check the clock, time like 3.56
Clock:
9.42
